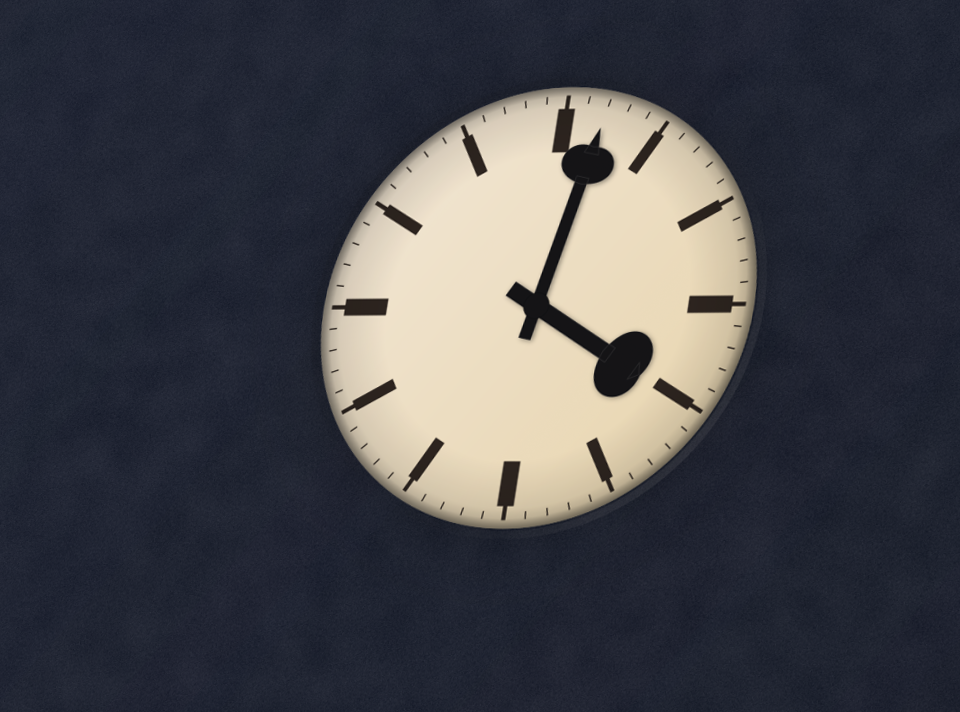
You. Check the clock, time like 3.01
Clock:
4.02
